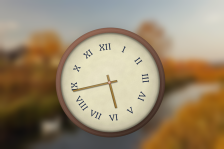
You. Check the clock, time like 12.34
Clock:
5.44
